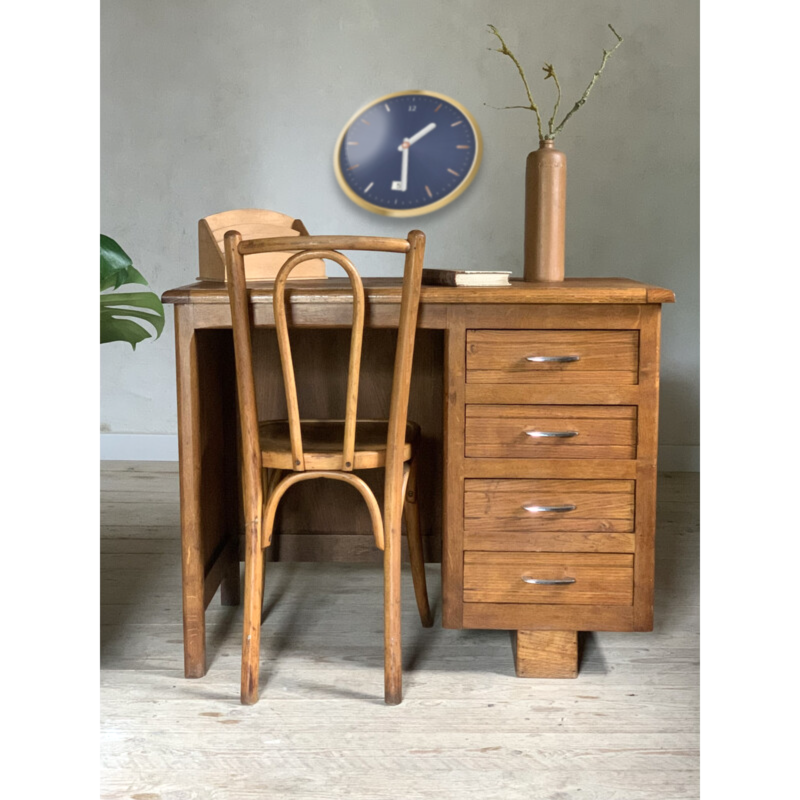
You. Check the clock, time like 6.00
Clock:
1.29
